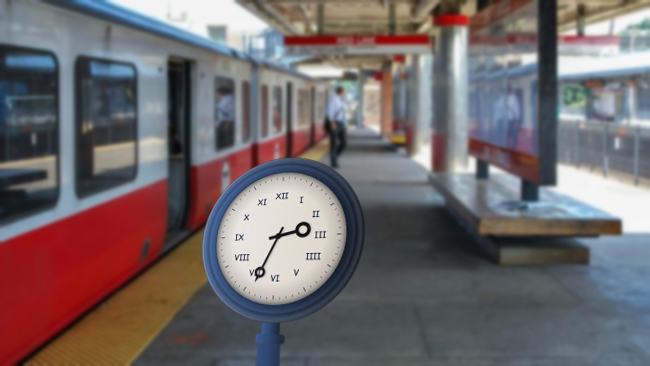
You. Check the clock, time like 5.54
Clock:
2.34
